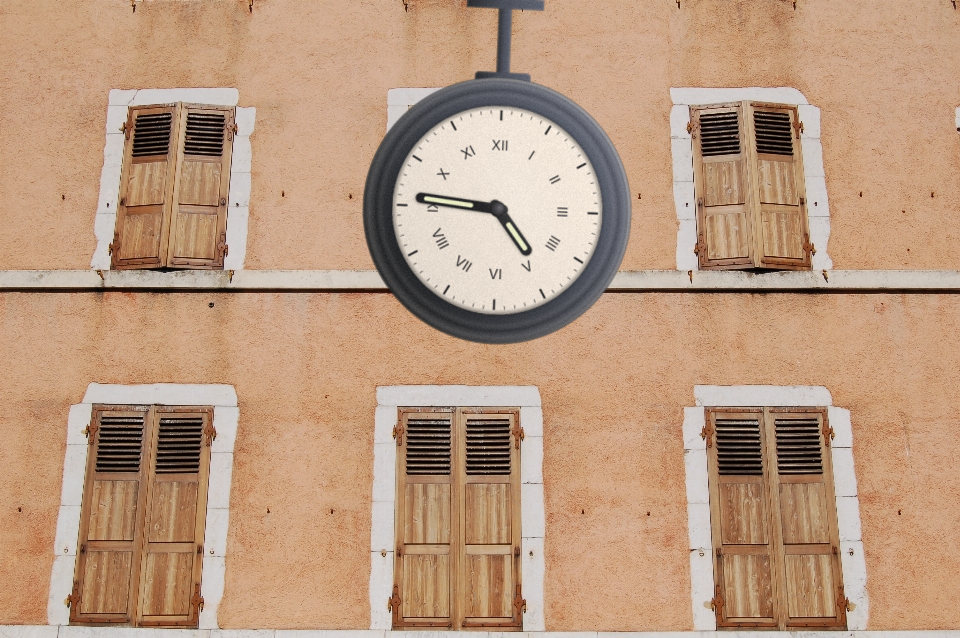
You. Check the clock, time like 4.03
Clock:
4.46
